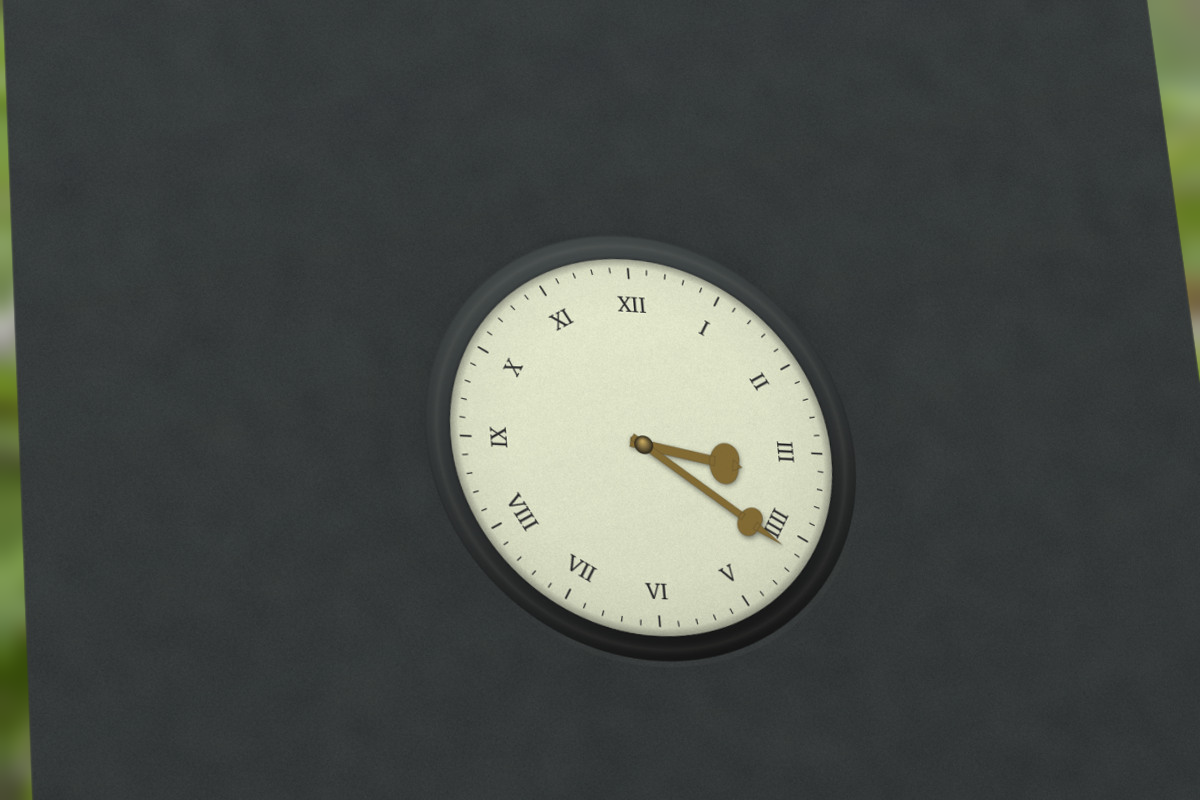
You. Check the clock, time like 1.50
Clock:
3.21
